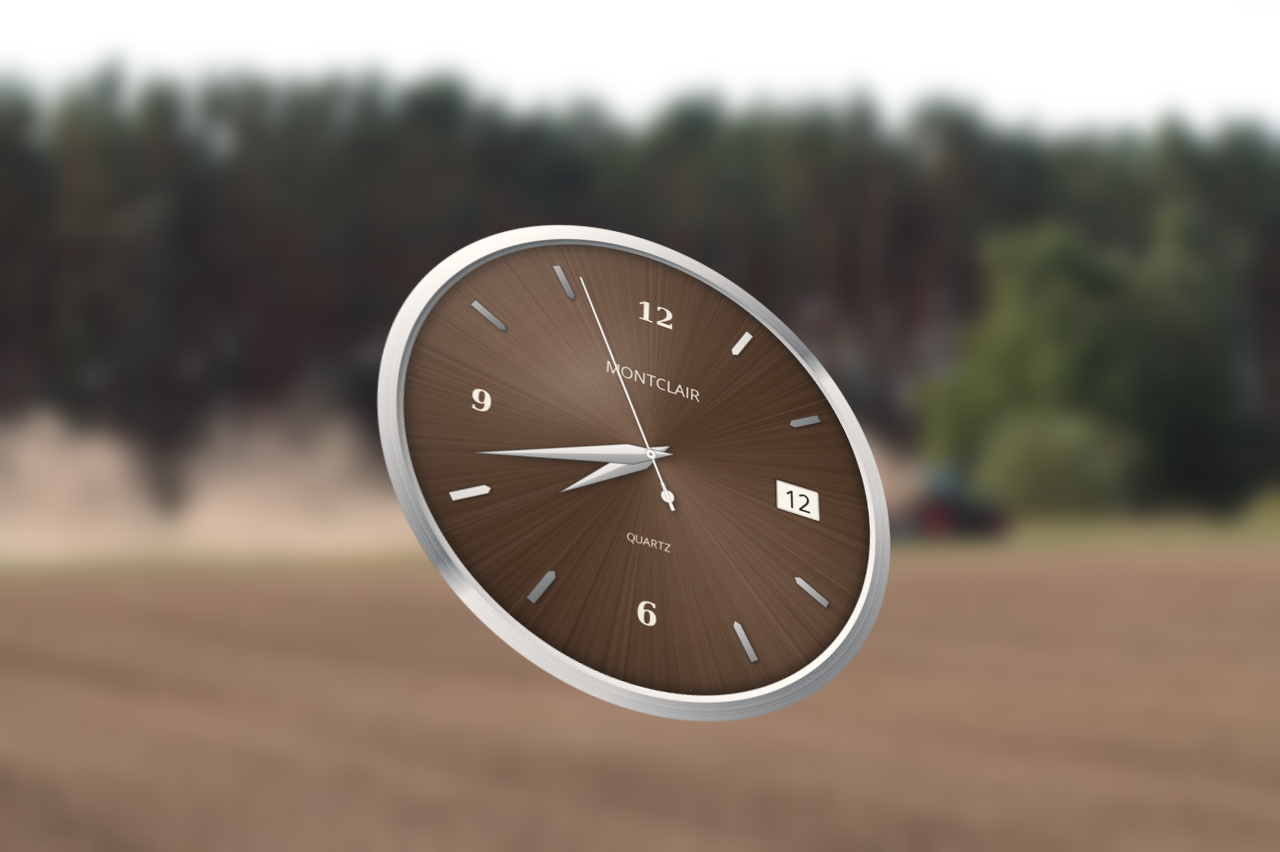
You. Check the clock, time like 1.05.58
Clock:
7.41.56
